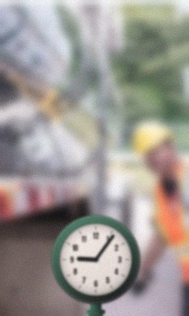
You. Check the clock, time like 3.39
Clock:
9.06
